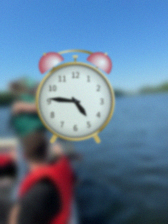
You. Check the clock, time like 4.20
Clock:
4.46
